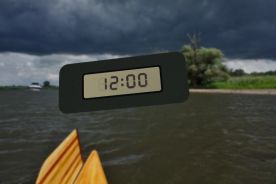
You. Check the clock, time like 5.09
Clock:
12.00
